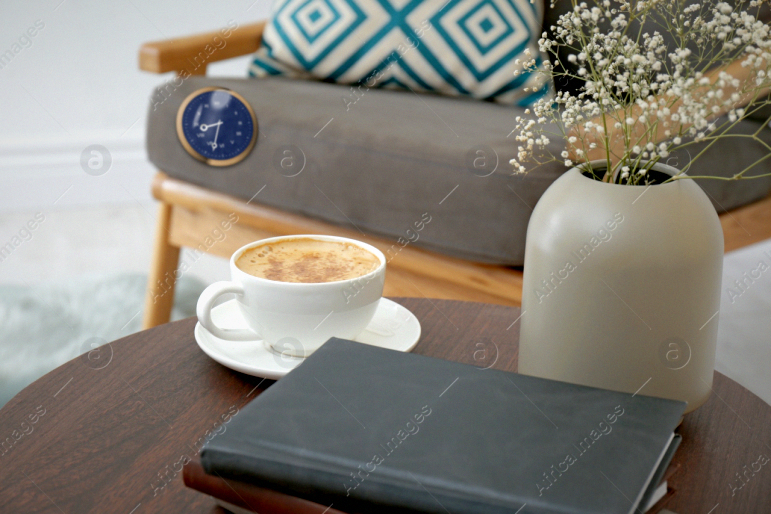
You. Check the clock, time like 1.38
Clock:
8.33
